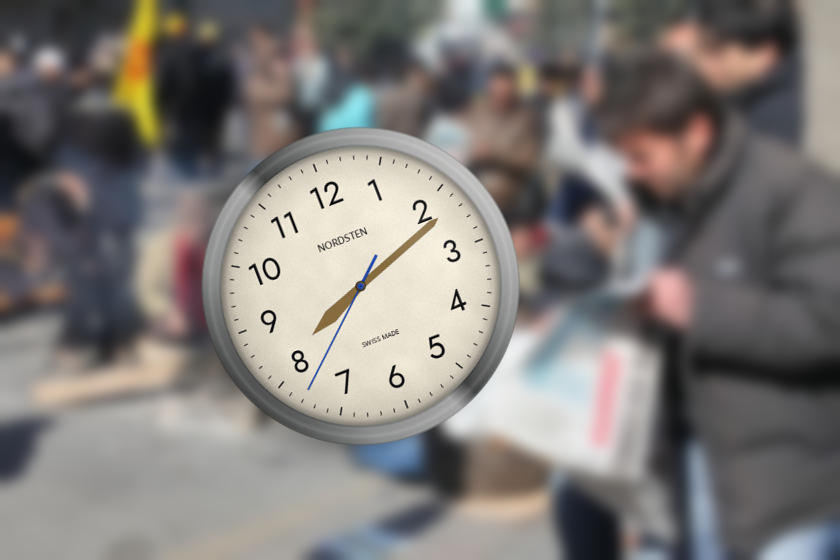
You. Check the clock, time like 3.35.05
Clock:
8.11.38
